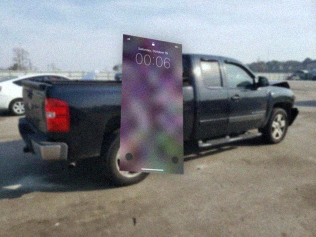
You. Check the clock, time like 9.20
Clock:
0.06
